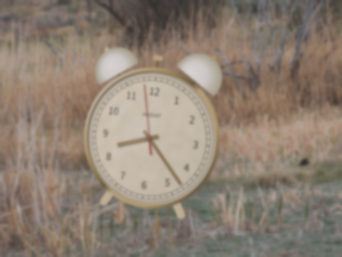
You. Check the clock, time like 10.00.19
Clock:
8.22.58
